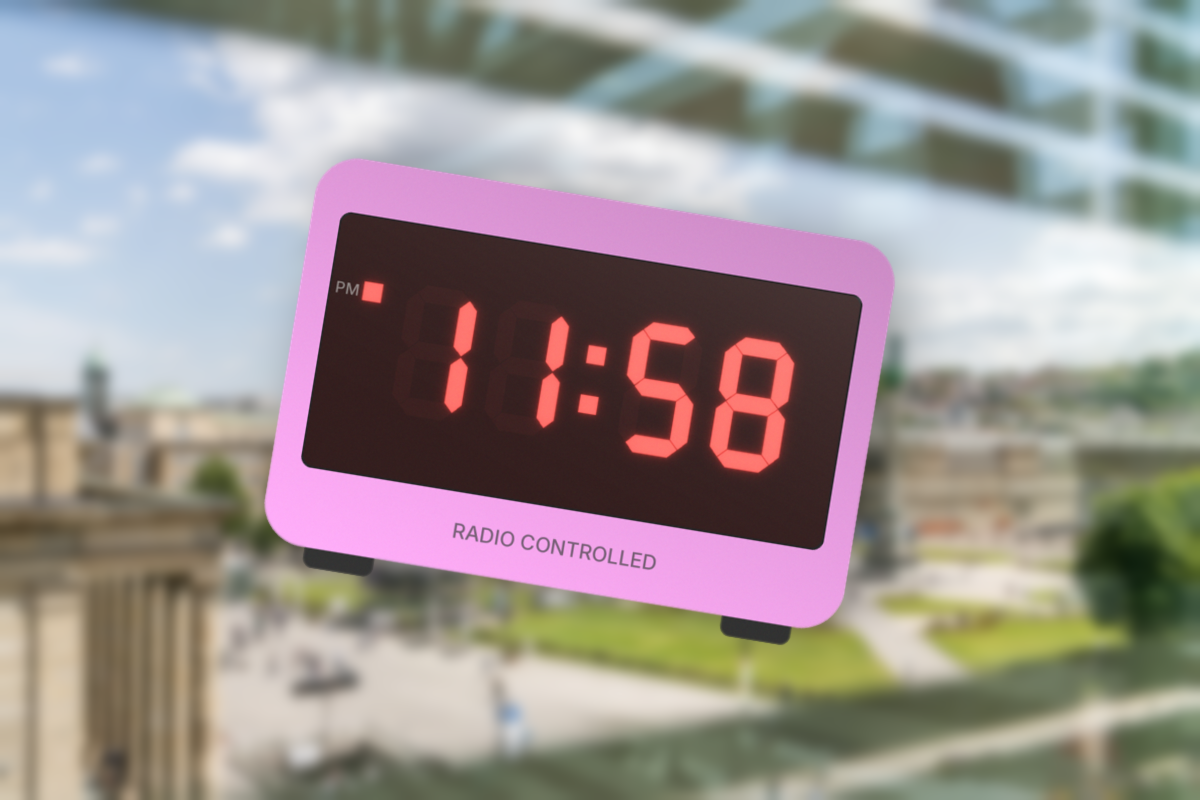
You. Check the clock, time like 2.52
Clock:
11.58
